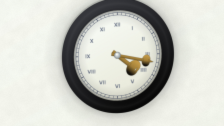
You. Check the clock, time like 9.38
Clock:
4.17
